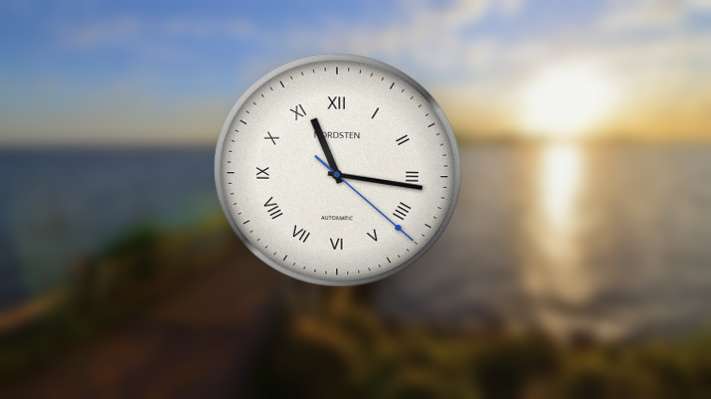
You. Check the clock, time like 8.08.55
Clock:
11.16.22
